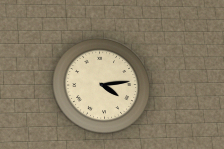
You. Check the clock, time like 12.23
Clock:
4.14
